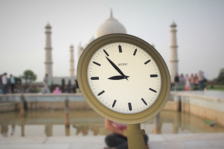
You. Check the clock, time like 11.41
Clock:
8.54
